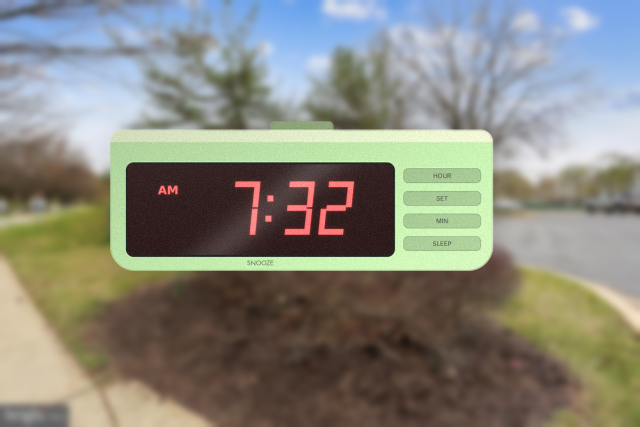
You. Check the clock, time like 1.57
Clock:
7.32
